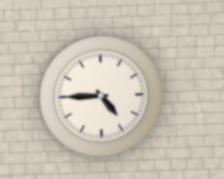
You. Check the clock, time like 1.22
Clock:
4.45
